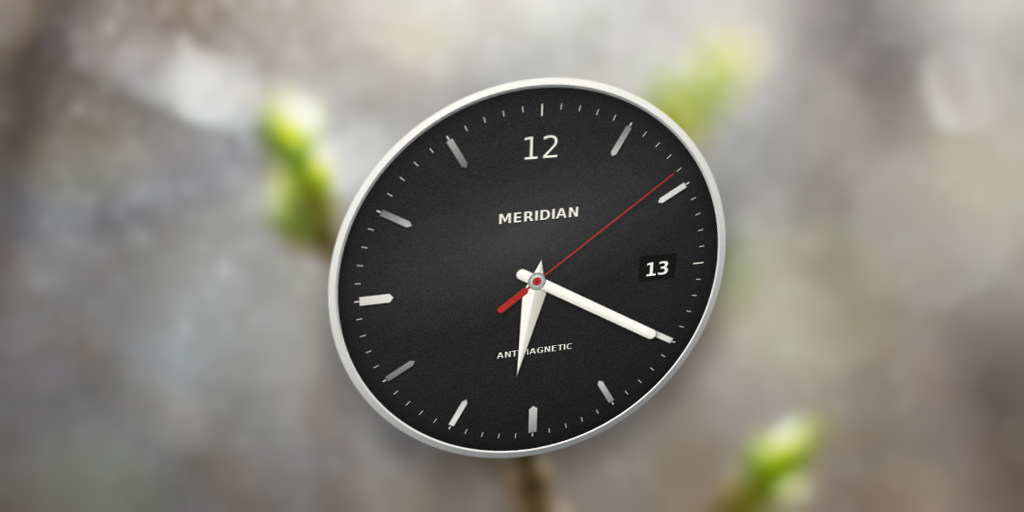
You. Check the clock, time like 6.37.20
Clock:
6.20.09
